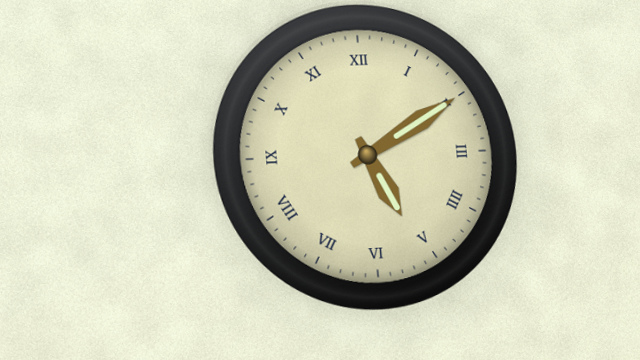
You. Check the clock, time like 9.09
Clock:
5.10
